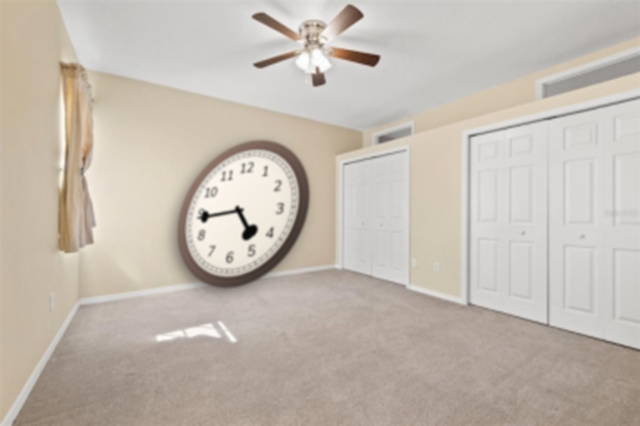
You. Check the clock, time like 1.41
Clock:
4.44
